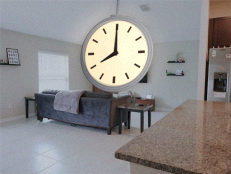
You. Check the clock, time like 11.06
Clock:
8.00
